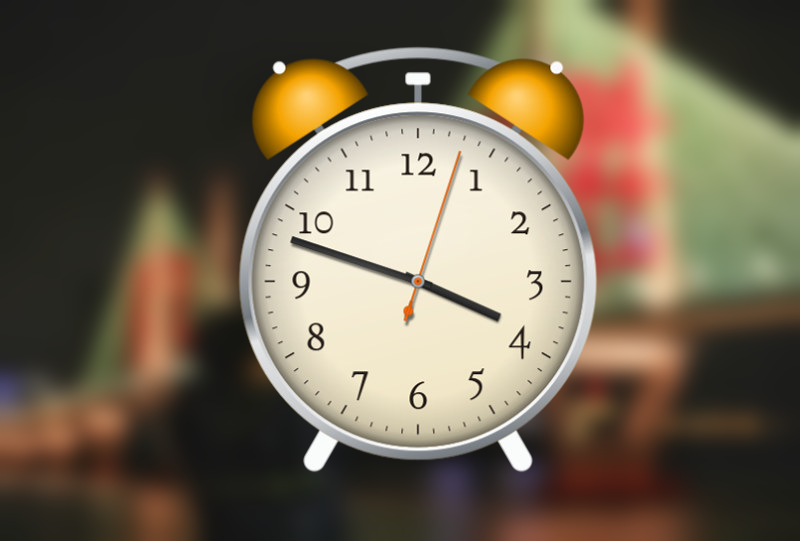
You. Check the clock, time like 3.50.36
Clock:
3.48.03
